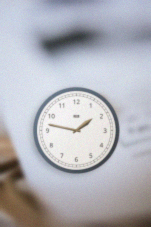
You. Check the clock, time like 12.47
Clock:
1.47
